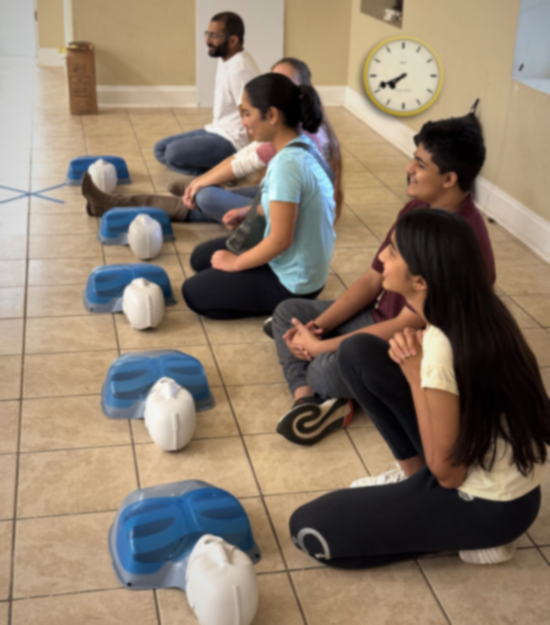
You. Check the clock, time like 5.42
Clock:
7.41
